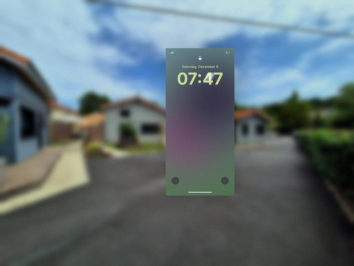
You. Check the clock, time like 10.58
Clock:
7.47
